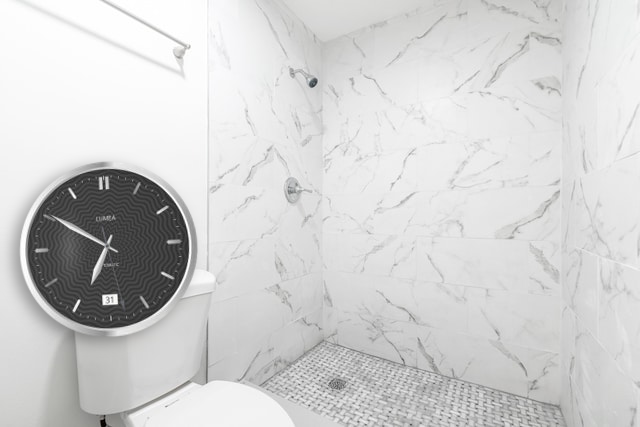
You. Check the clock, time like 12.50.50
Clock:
6.50.28
